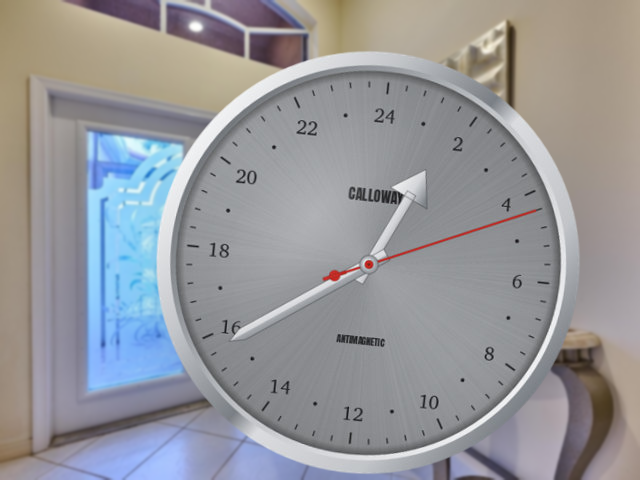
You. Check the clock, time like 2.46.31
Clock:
1.39.11
